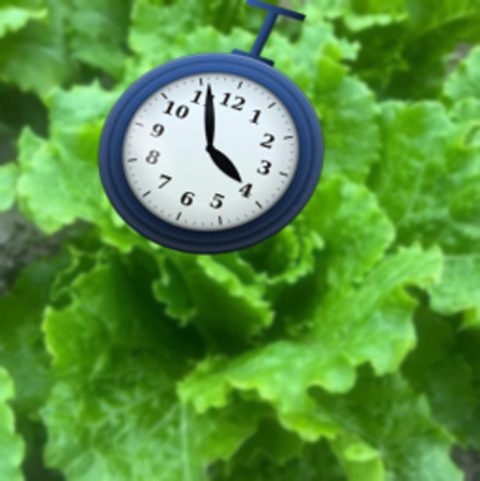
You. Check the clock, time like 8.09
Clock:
3.56
